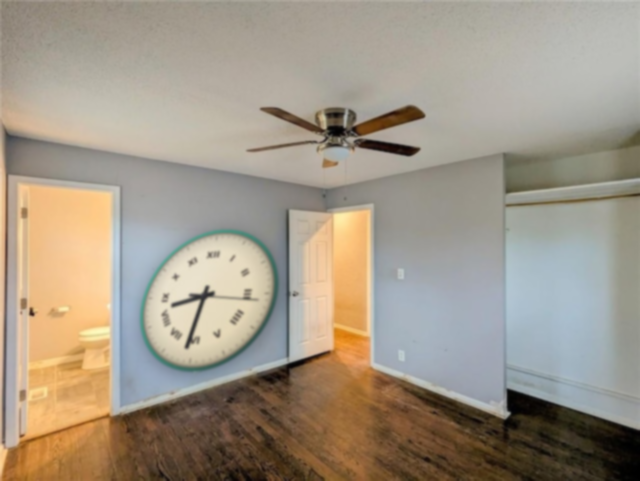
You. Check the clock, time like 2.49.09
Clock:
8.31.16
